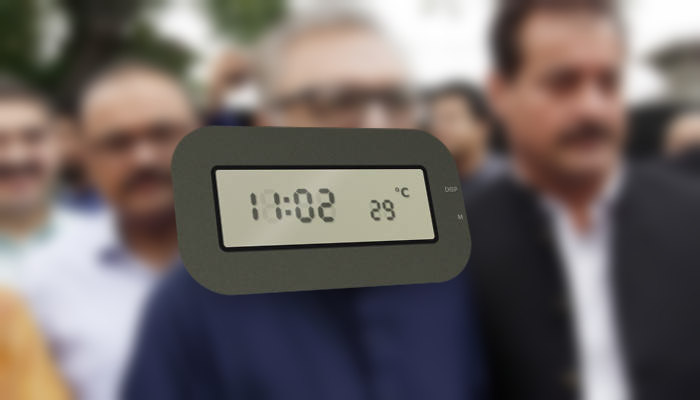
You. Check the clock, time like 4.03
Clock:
11.02
